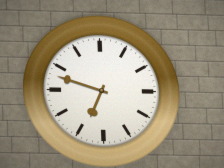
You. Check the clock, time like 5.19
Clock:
6.48
